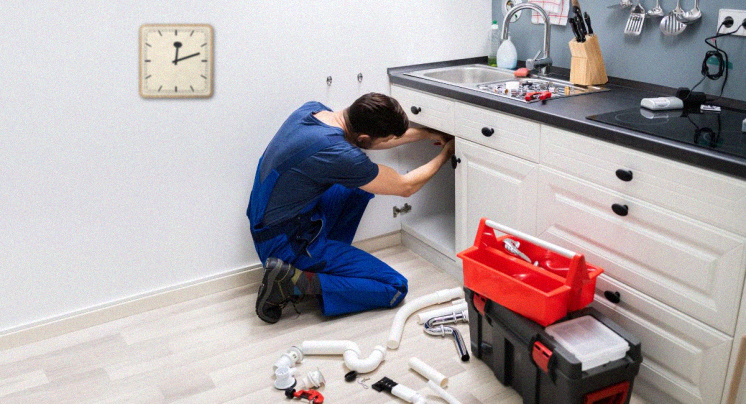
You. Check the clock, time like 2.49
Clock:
12.12
